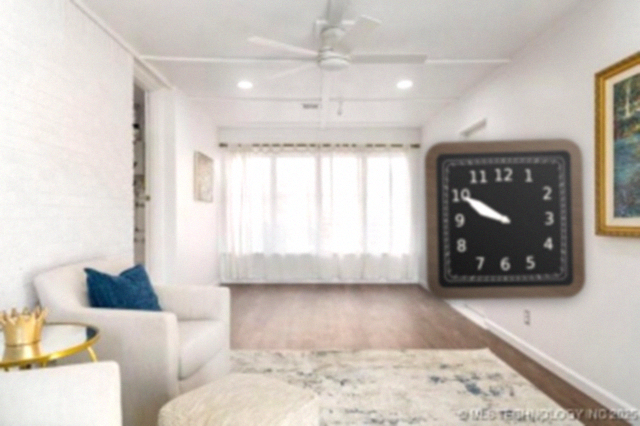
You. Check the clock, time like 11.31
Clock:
9.50
